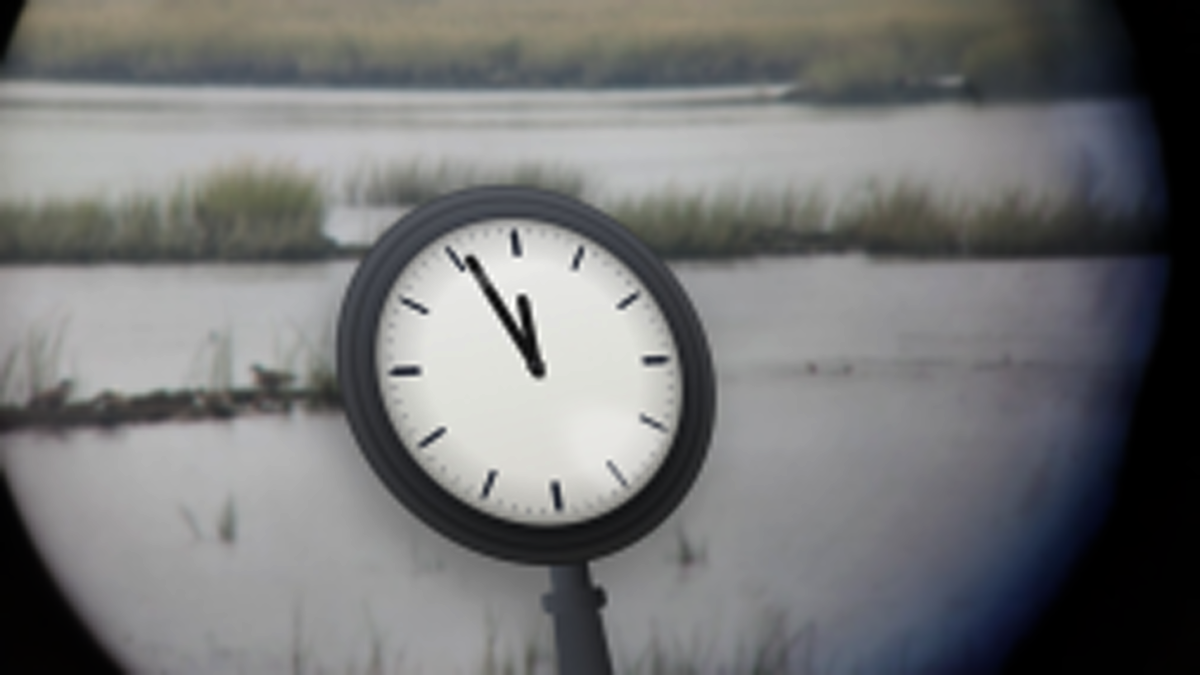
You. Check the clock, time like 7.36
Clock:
11.56
